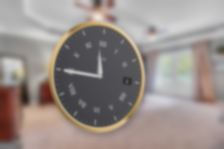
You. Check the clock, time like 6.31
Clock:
11.45
